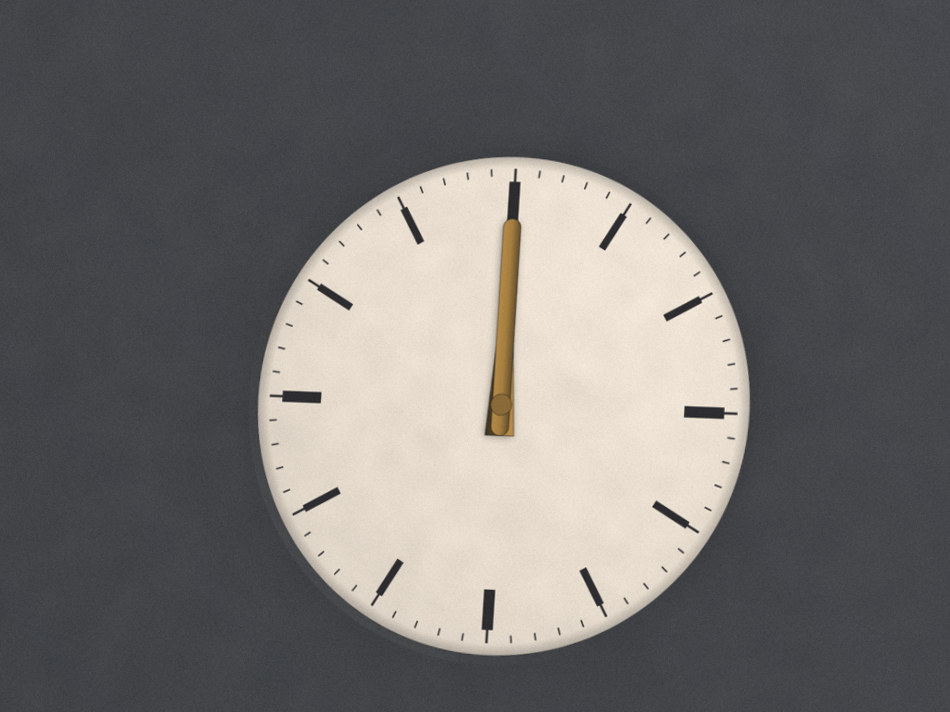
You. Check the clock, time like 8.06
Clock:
12.00
